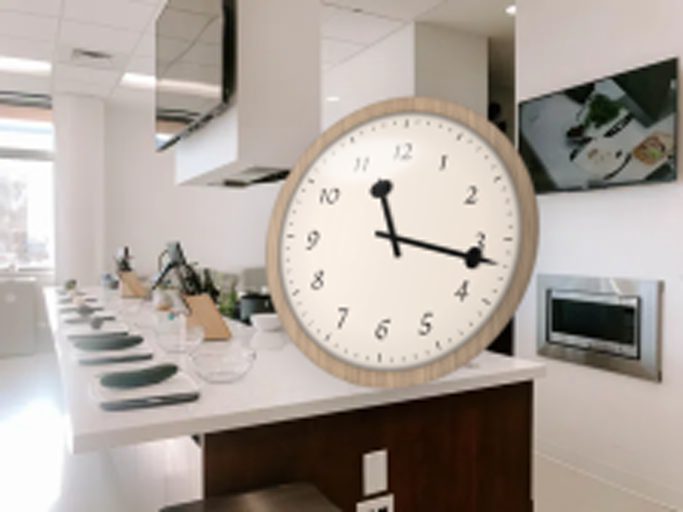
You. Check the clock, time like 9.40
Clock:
11.17
